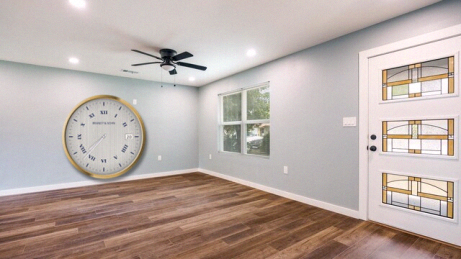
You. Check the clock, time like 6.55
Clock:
7.37
